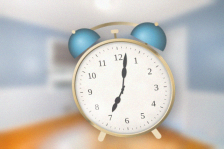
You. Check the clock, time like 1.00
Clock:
7.02
